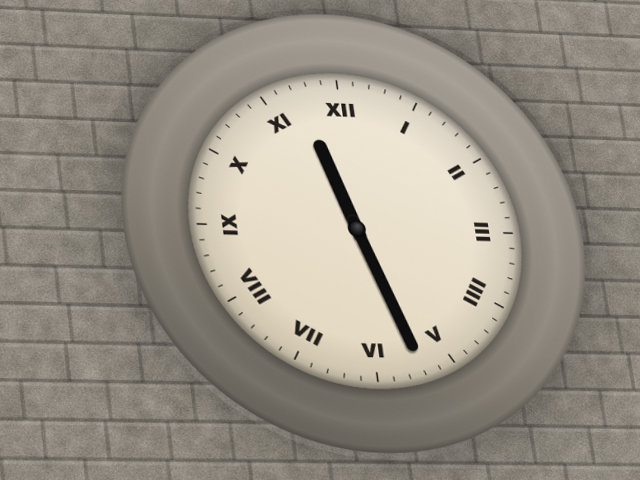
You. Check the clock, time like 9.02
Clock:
11.27
